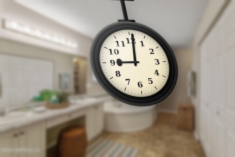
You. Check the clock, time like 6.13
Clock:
9.01
